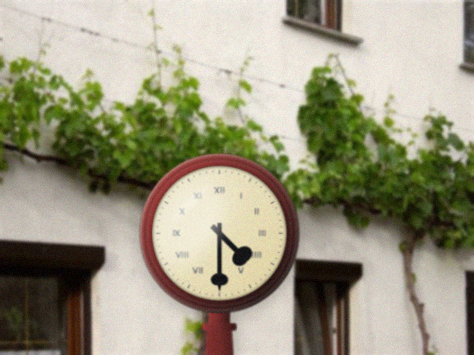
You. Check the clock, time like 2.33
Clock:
4.30
